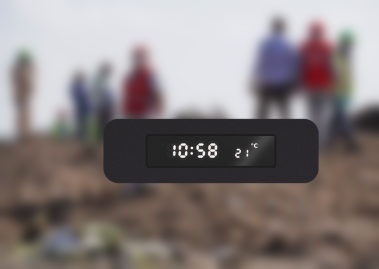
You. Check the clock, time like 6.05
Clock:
10.58
